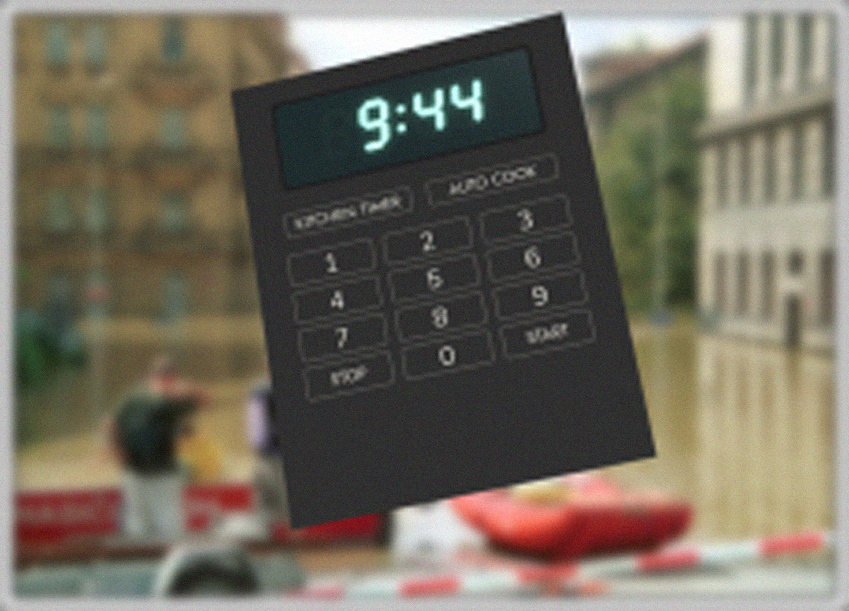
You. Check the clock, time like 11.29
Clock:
9.44
